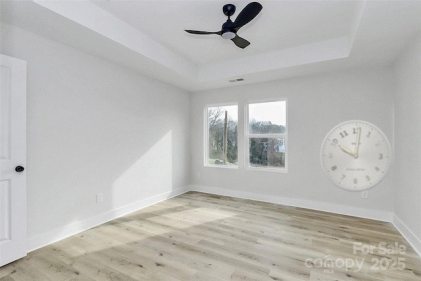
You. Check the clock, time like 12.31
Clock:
10.01
